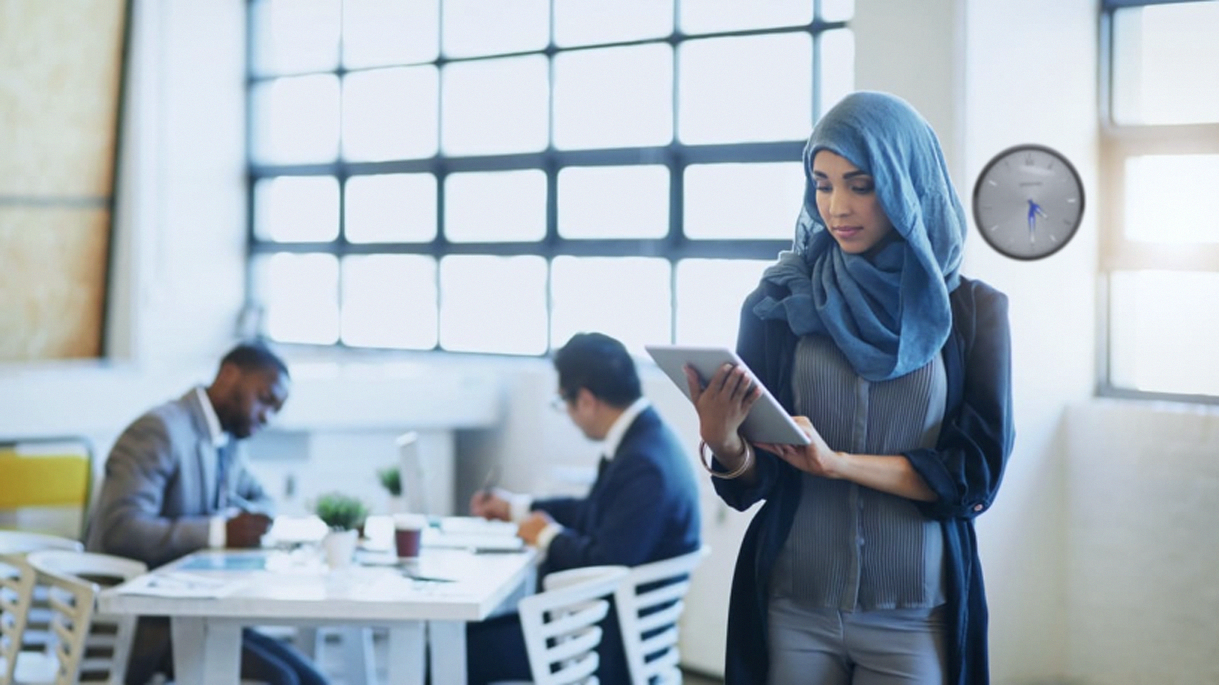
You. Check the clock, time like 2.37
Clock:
4.30
